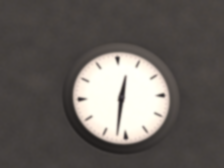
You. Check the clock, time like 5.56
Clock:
12.32
